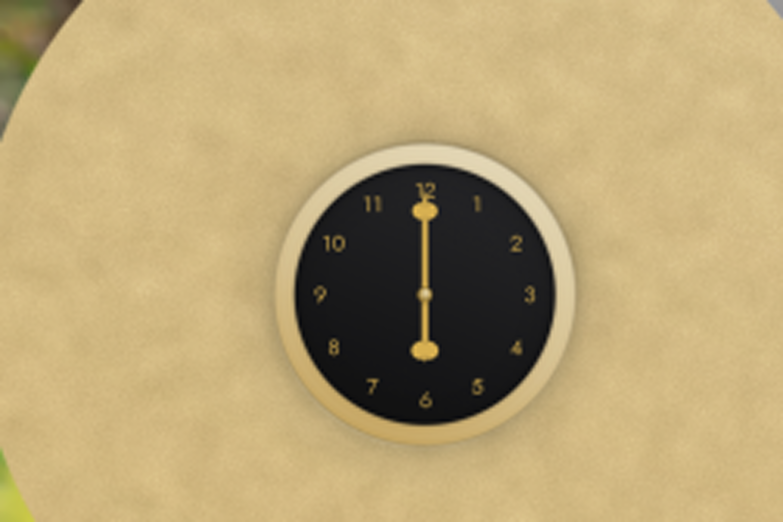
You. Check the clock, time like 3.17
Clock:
6.00
